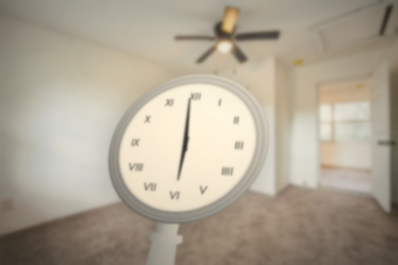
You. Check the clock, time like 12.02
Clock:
5.59
